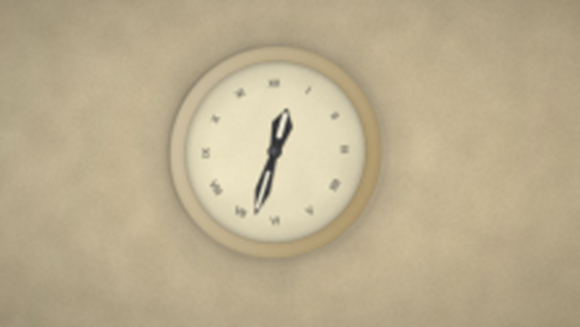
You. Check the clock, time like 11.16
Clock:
12.33
